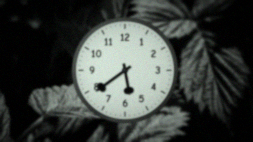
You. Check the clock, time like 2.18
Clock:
5.39
